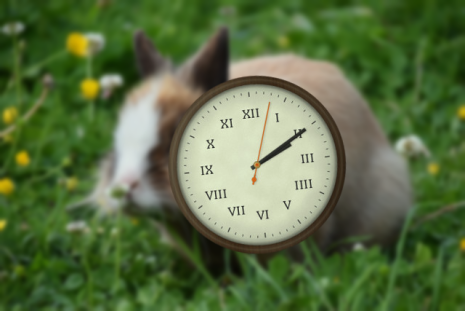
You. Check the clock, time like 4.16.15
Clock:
2.10.03
